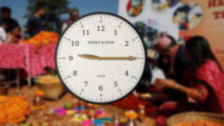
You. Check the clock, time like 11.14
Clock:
9.15
